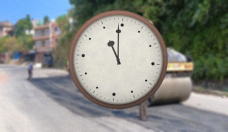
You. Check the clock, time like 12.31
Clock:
10.59
